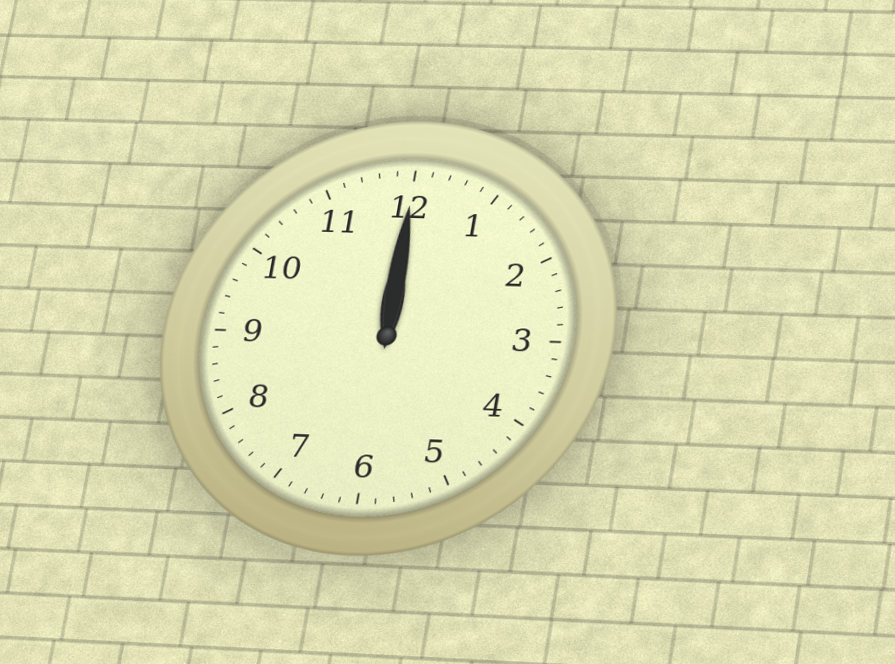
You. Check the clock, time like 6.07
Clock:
12.00
